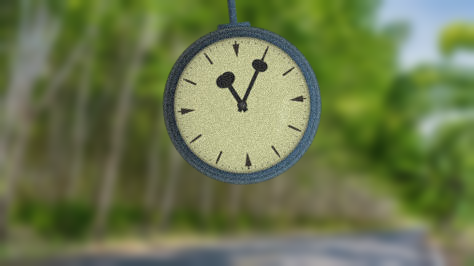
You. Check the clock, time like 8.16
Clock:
11.05
